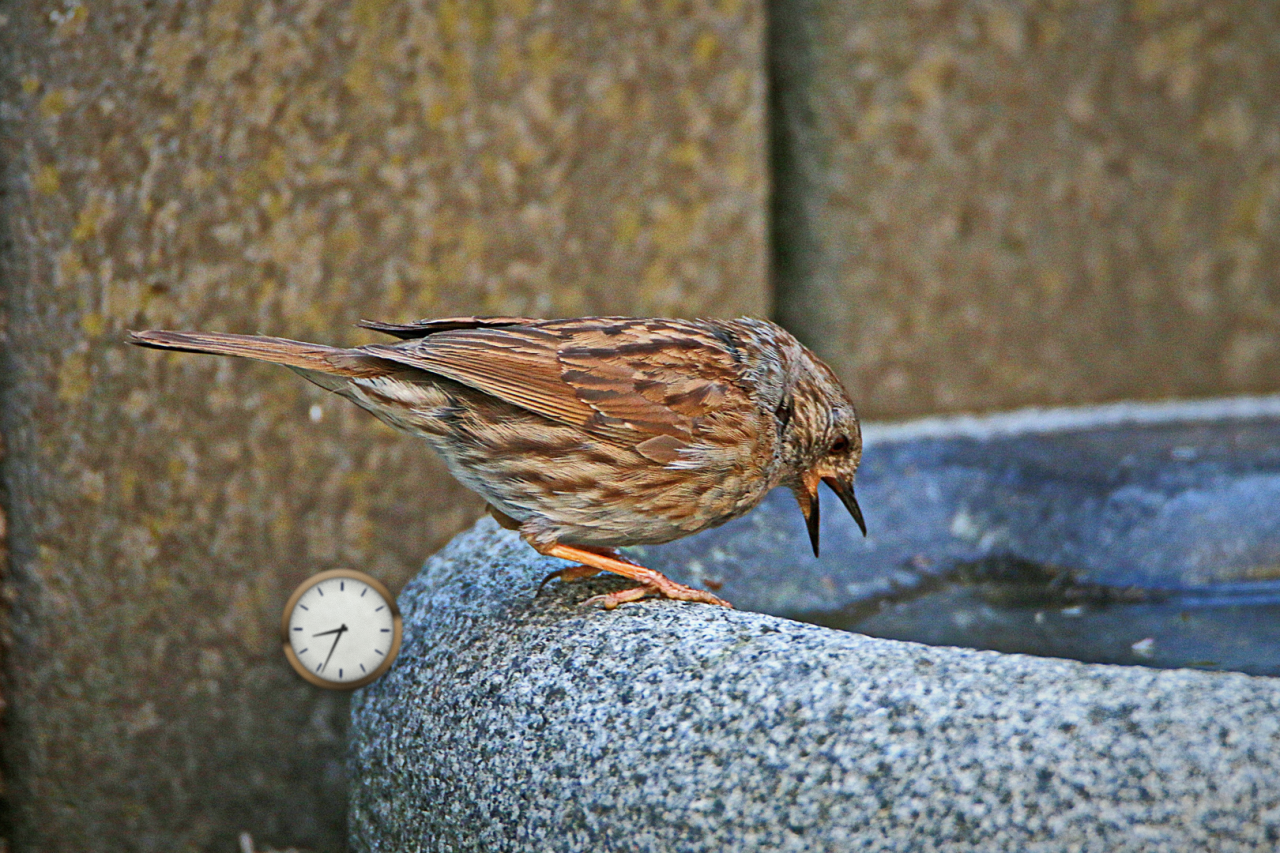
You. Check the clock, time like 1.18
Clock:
8.34
